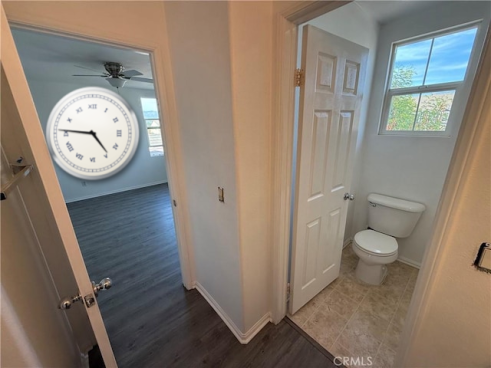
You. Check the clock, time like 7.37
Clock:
4.46
